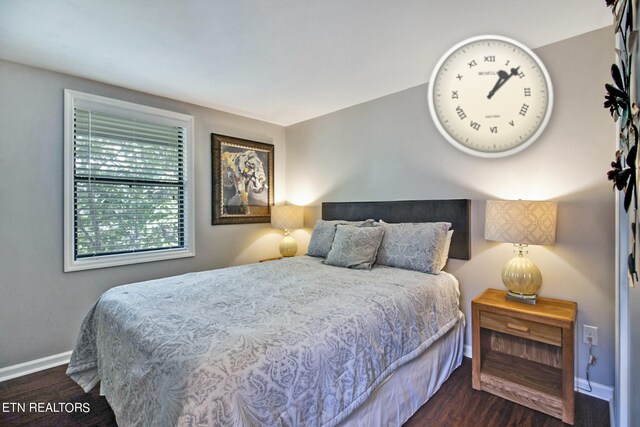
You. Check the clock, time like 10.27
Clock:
1.08
